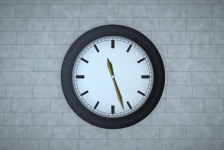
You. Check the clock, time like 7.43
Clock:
11.27
